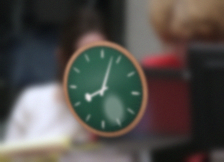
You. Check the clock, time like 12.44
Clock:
8.03
